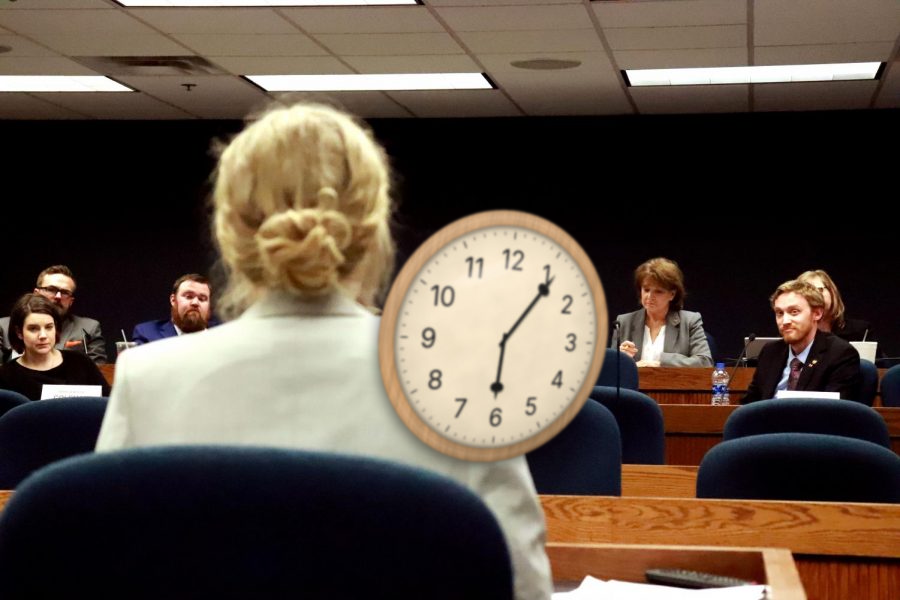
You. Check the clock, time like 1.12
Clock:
6.06
